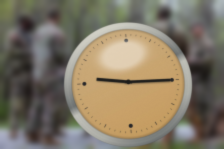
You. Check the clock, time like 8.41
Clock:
9.15
